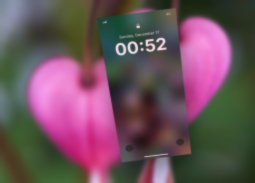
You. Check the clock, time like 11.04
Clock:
0.52
